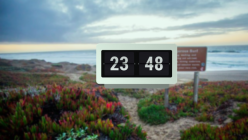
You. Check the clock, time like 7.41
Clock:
23.48
